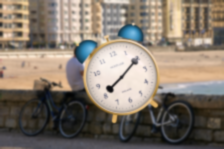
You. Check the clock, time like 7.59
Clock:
8.10
